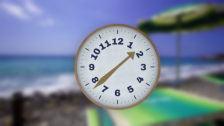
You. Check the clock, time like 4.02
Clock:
1.38
